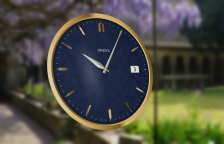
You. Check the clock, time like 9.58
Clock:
10.05
